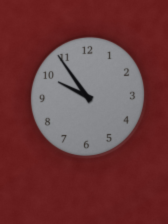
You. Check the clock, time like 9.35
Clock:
9.54
